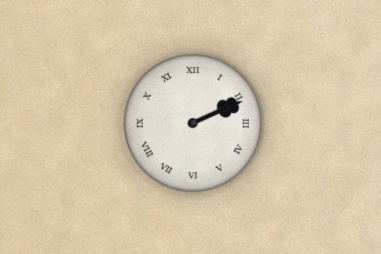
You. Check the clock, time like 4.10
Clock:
2.11
